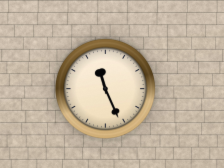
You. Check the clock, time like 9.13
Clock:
11.26
